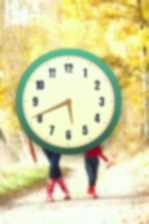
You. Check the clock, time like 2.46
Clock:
5.41
